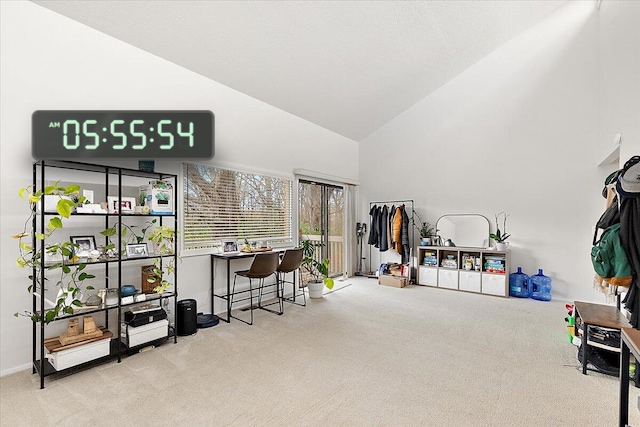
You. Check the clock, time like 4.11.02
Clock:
5.55.54
